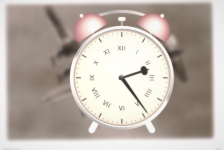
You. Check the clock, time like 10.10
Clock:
2.24
